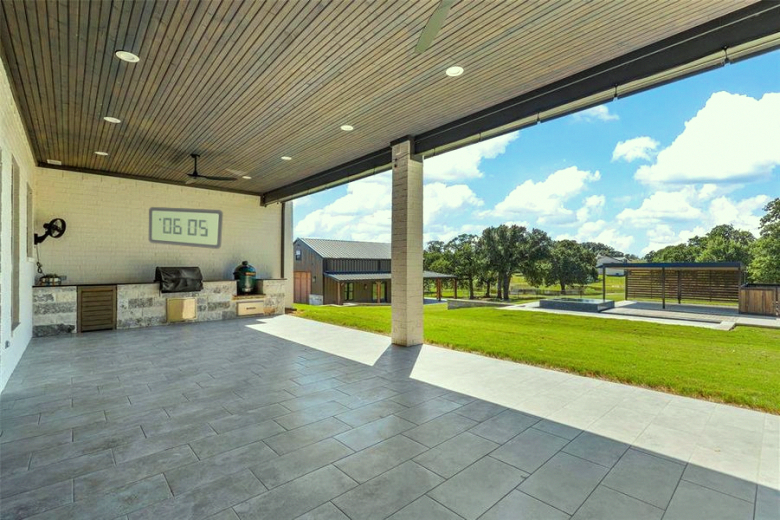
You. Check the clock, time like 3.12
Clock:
6.05
